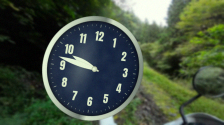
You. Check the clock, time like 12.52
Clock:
9.47
